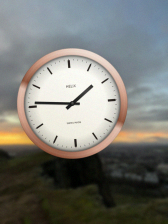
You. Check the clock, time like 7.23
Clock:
1.46
